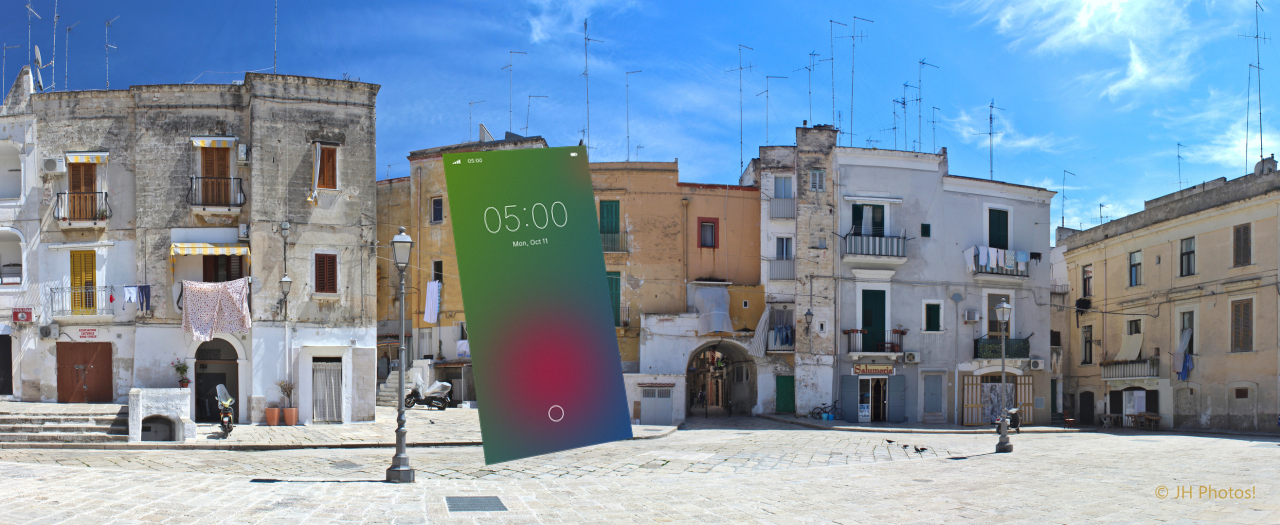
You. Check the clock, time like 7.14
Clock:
5.00
